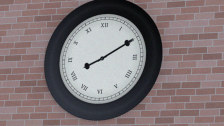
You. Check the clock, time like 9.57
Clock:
8.10
